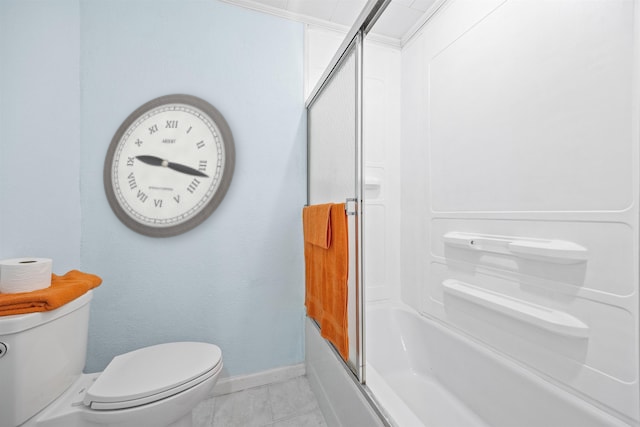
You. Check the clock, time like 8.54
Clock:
9.17
